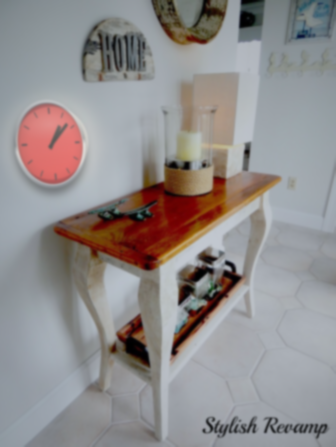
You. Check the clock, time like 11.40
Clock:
1.08
